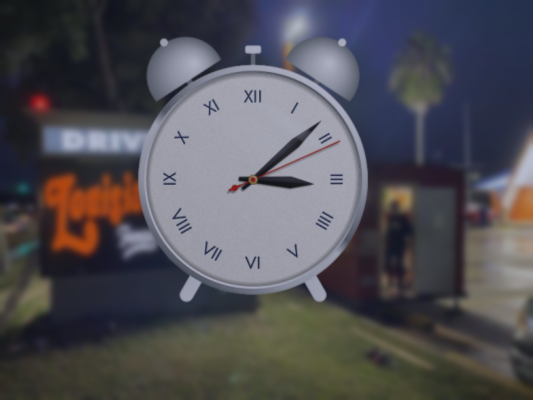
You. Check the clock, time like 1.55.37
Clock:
3.08.11
